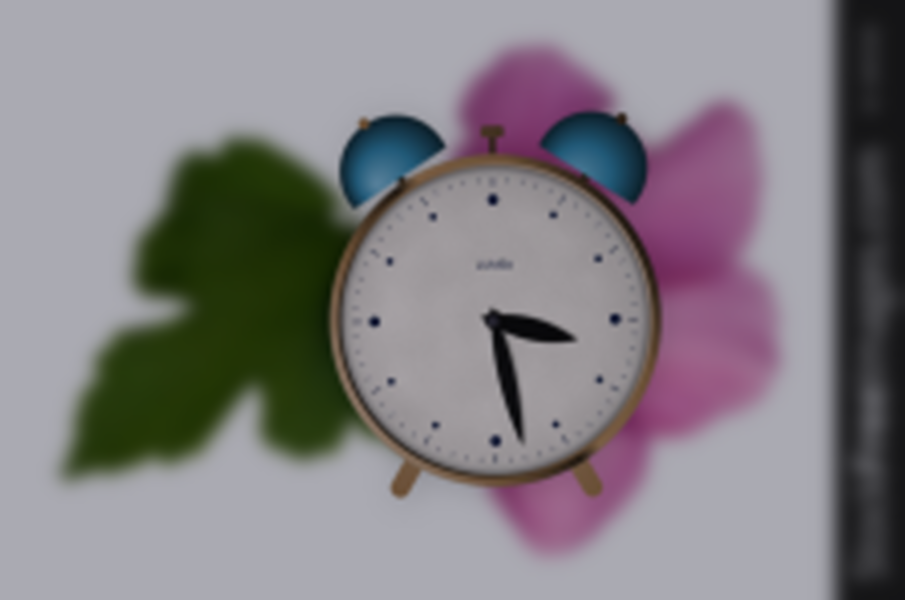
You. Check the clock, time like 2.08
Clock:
3.28
